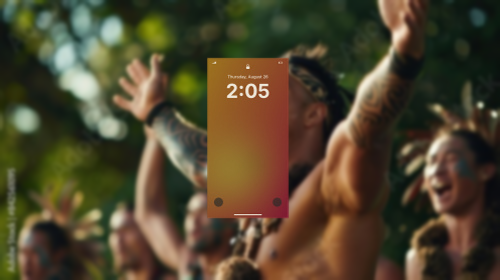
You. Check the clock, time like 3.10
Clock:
2.05
